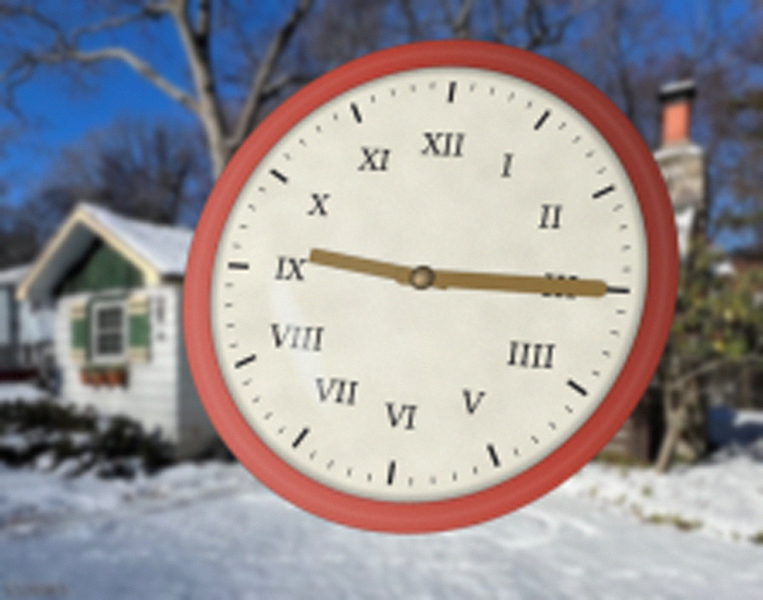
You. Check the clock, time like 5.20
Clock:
9.15
